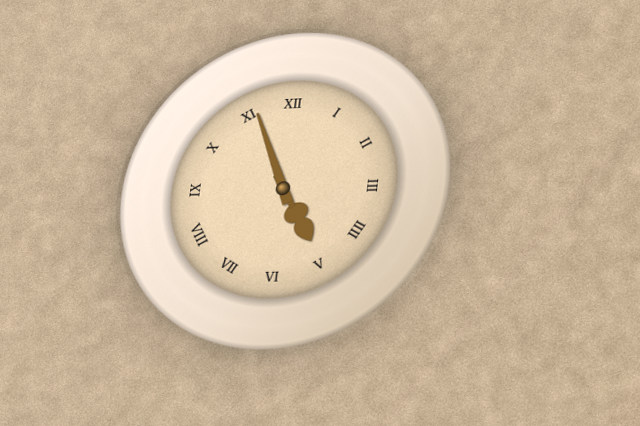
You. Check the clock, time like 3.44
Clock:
4.56
